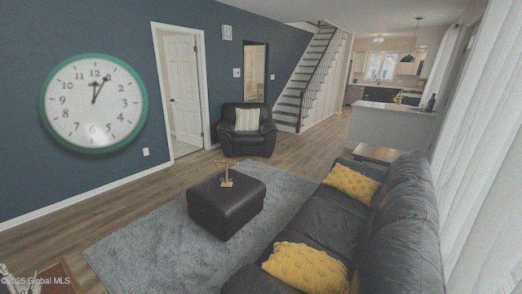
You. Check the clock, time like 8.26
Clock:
12.04
